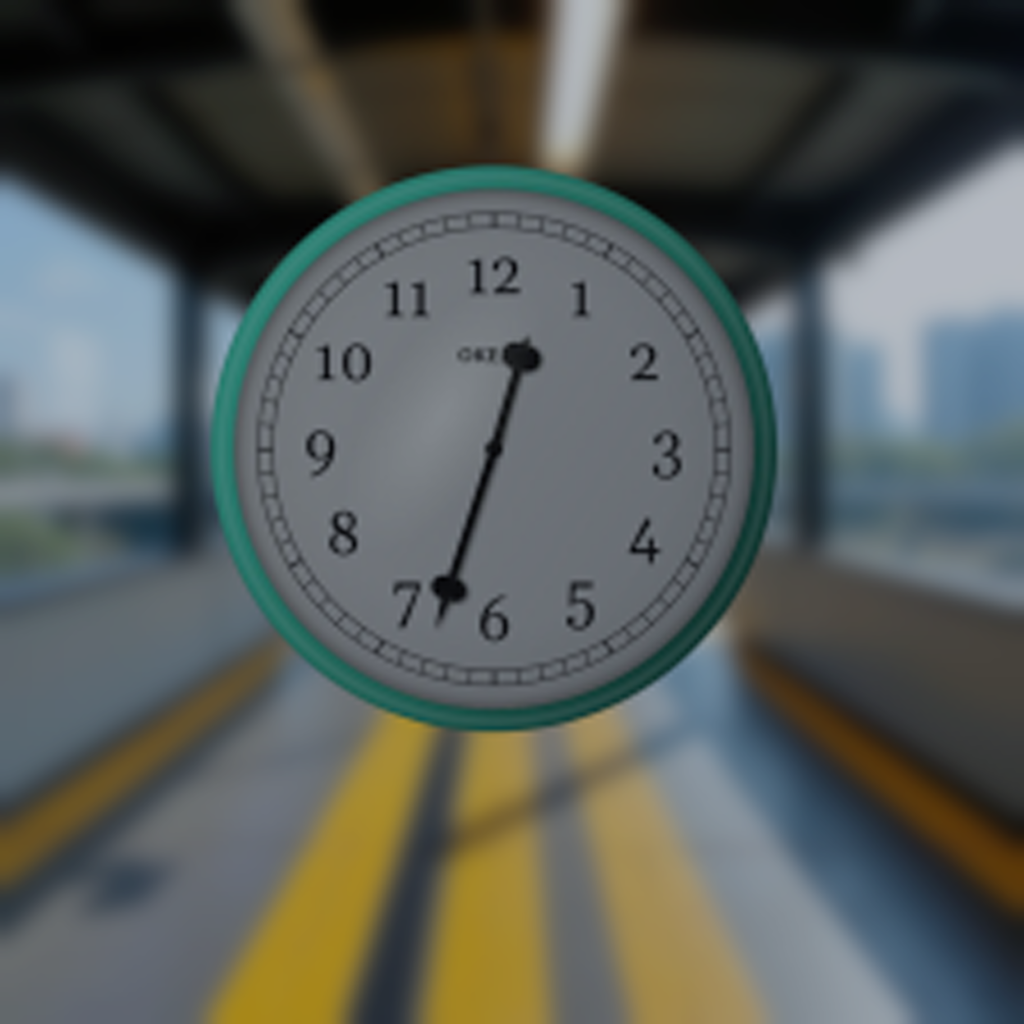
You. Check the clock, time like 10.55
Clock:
12.33
